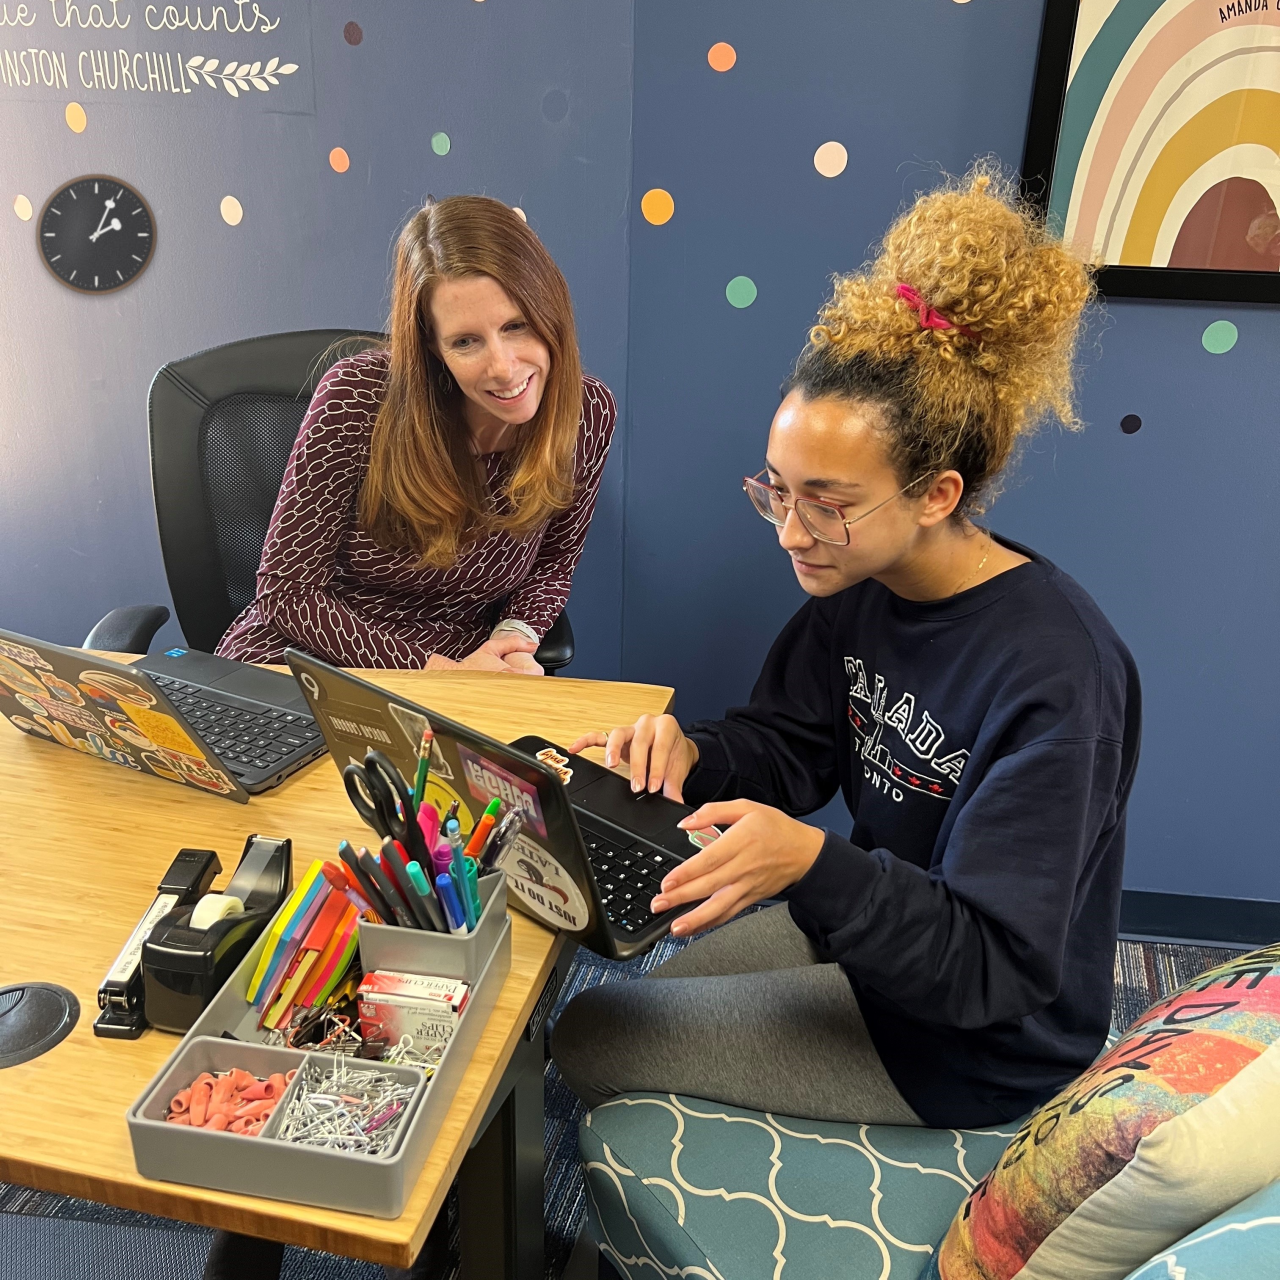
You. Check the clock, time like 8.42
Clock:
2.04
